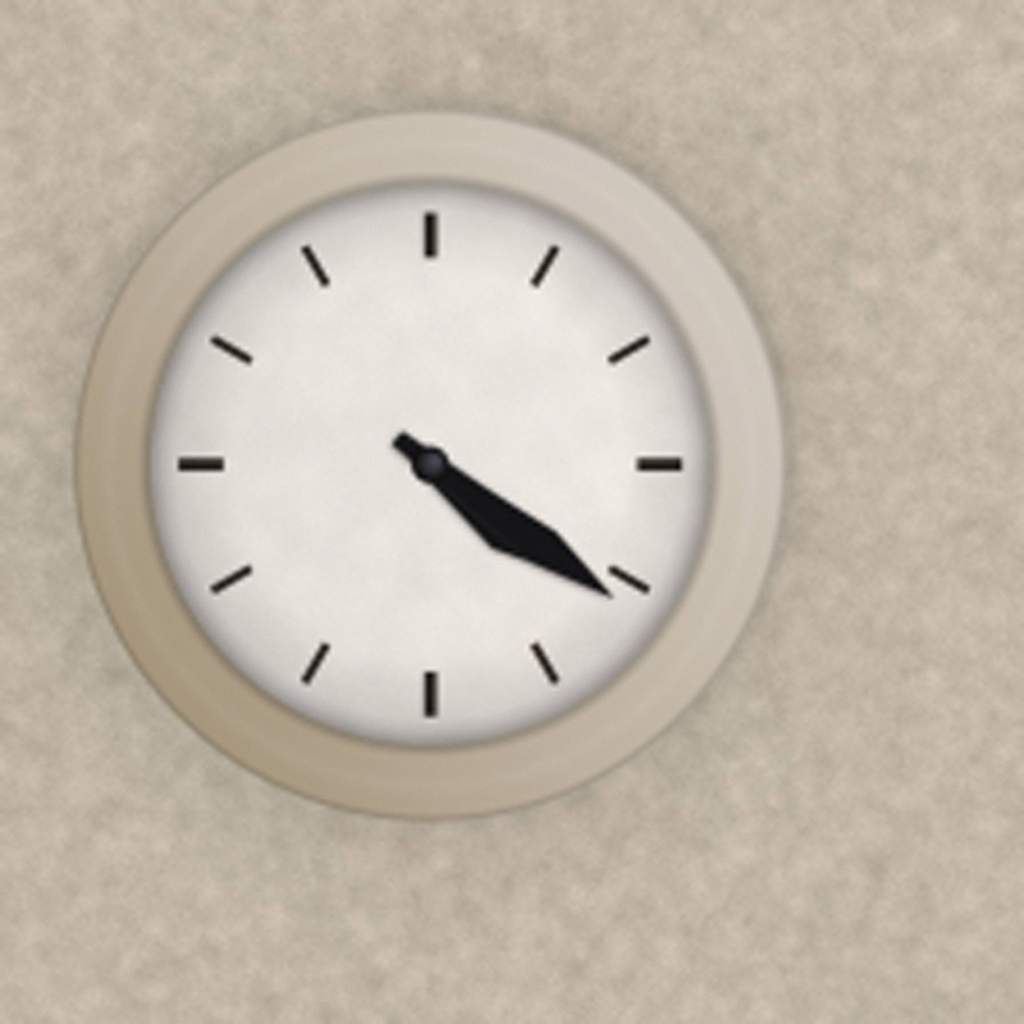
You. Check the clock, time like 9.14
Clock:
4.21
